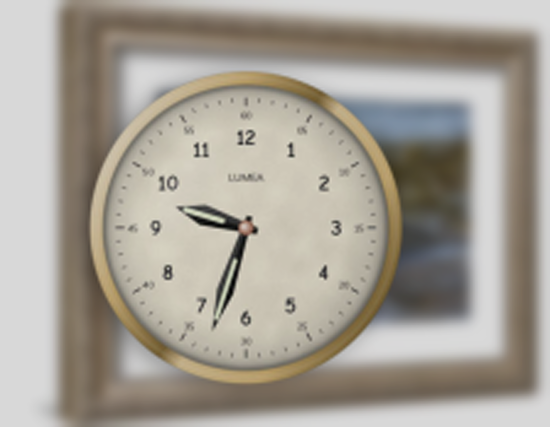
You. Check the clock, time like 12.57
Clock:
9.33
